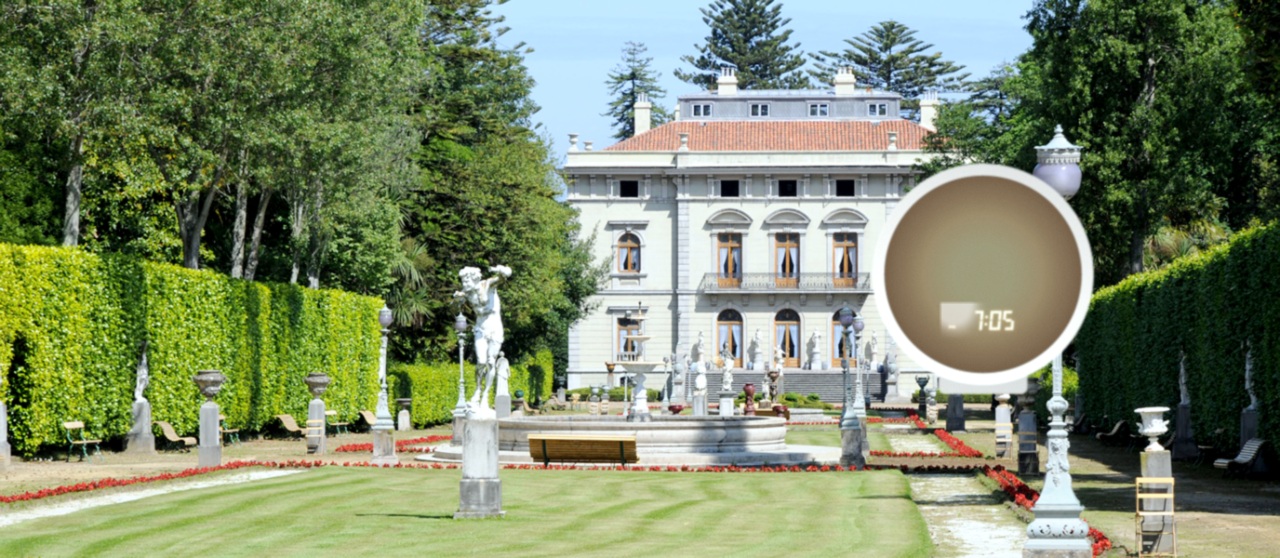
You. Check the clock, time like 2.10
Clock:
7.05
